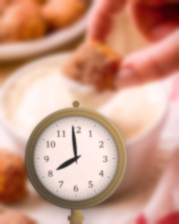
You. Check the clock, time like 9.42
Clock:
7.59
